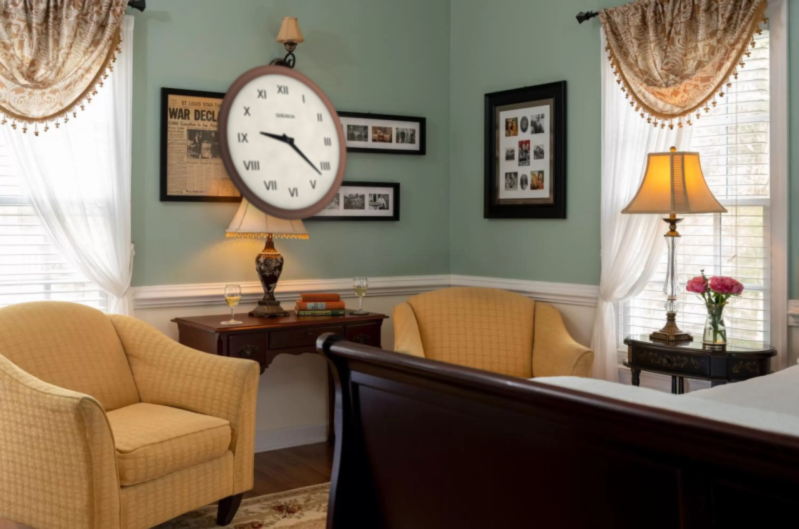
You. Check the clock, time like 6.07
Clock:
9.22
